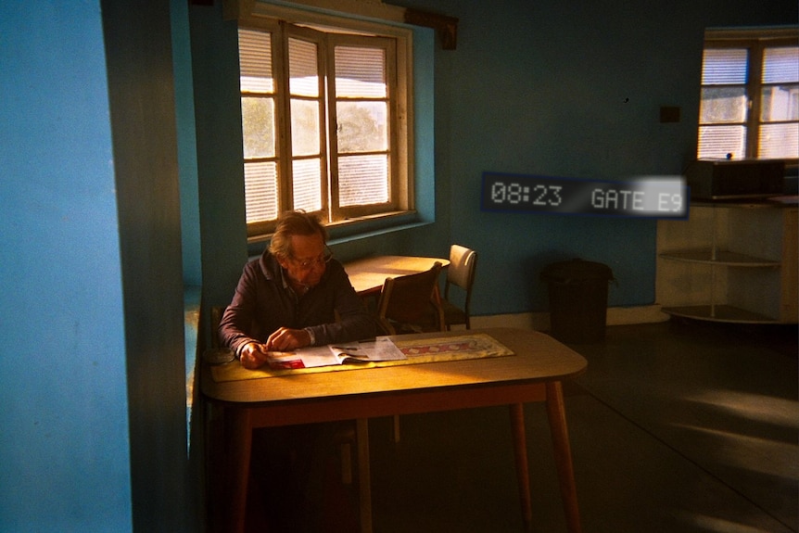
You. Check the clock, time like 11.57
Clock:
8.23
